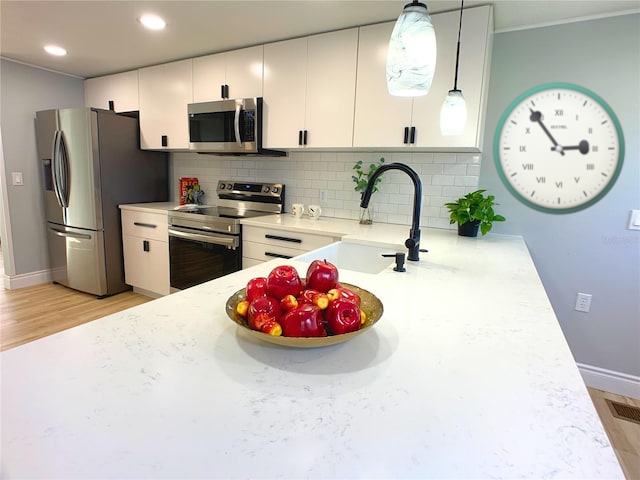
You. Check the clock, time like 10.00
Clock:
2.54
